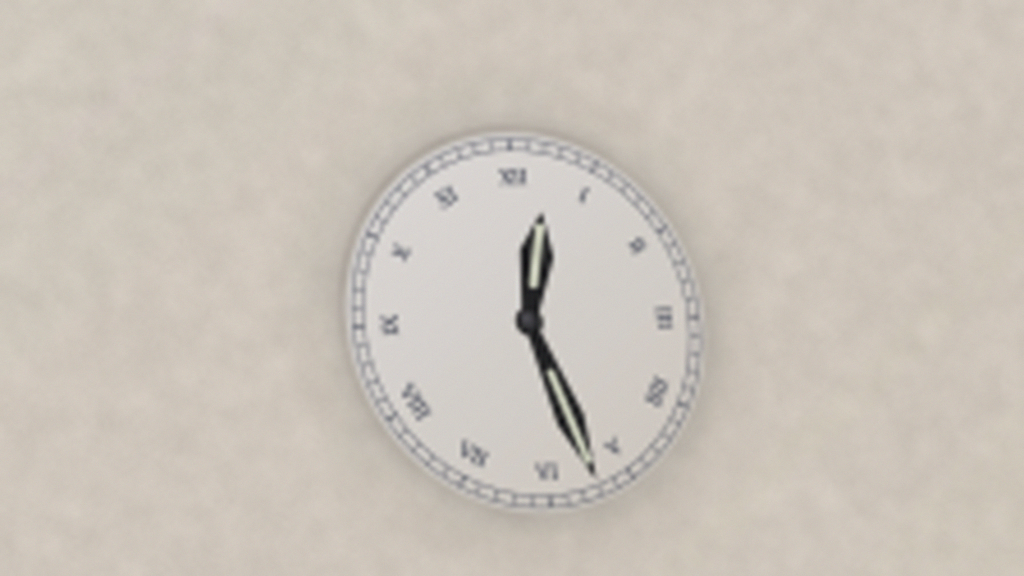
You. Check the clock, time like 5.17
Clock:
12.27
